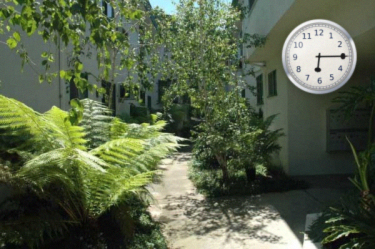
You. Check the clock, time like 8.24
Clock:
6.15
